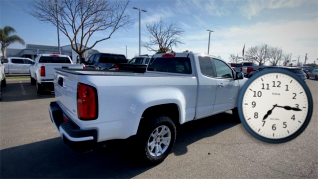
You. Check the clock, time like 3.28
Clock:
7.16
